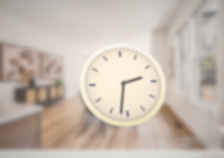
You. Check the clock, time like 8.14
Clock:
2.32
